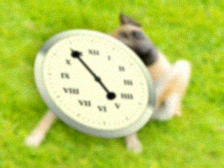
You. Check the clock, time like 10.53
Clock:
4.54
